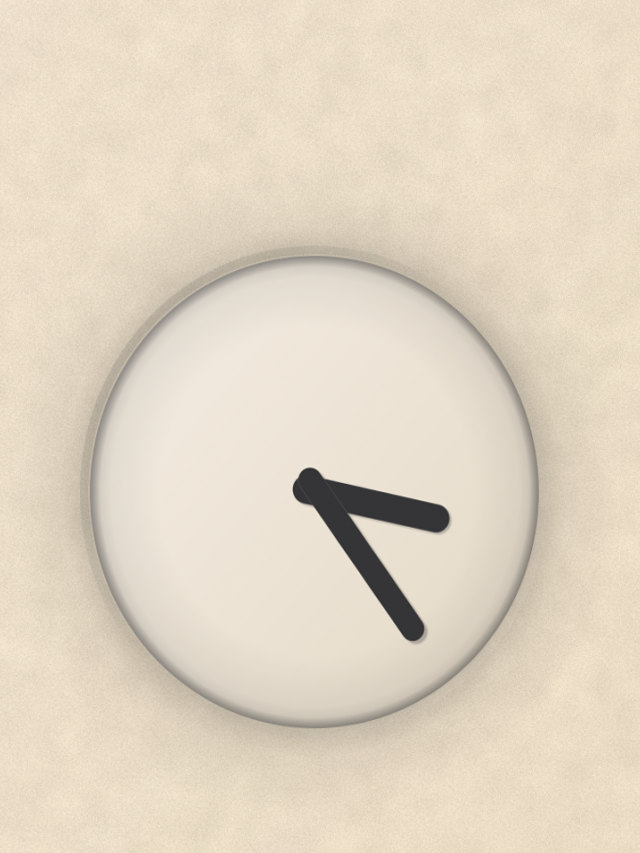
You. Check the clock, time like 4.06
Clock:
3.24
